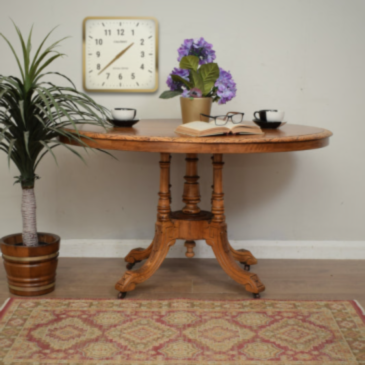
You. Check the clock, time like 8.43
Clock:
1.38
